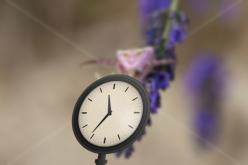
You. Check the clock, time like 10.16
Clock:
11.36
